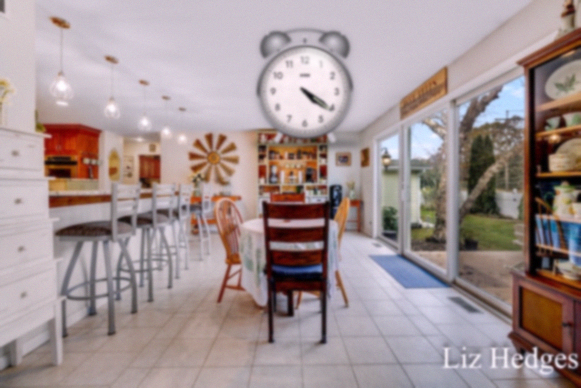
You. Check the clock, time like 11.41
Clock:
4.21
